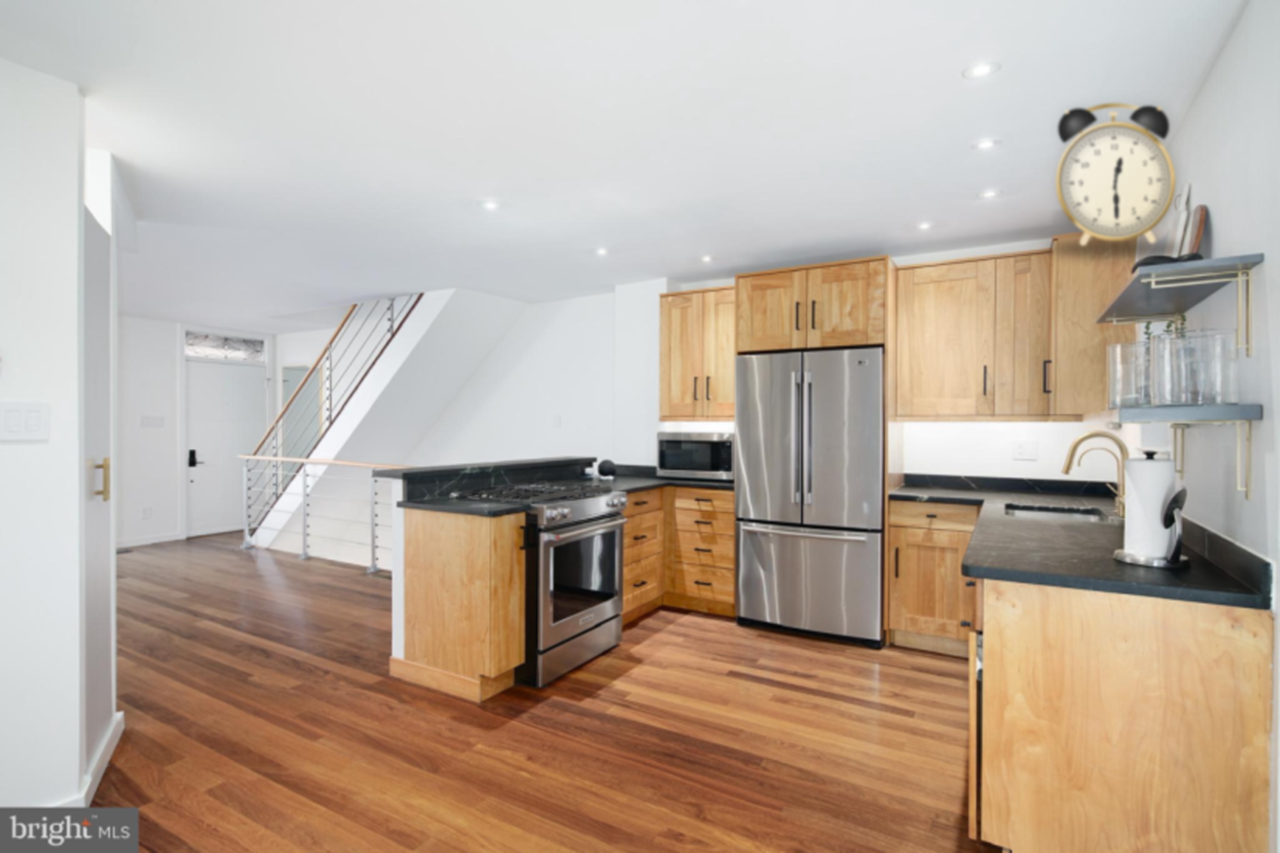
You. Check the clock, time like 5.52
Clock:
12.30
